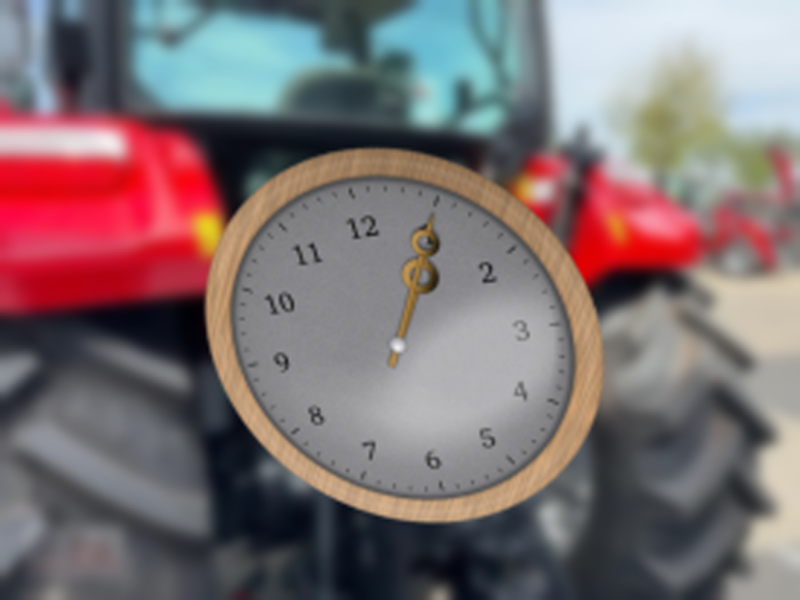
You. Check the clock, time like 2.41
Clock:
1.05
